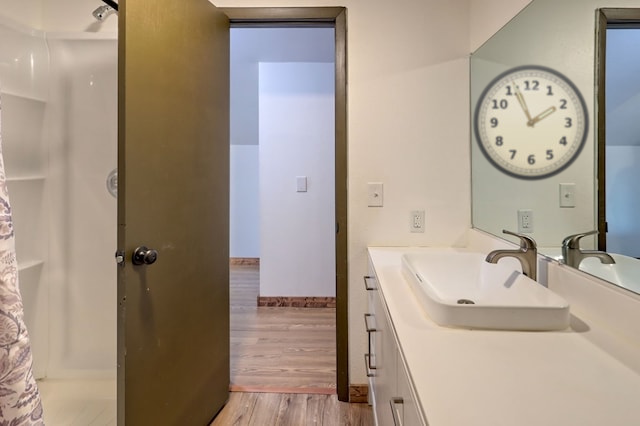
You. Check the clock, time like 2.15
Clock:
1.56
